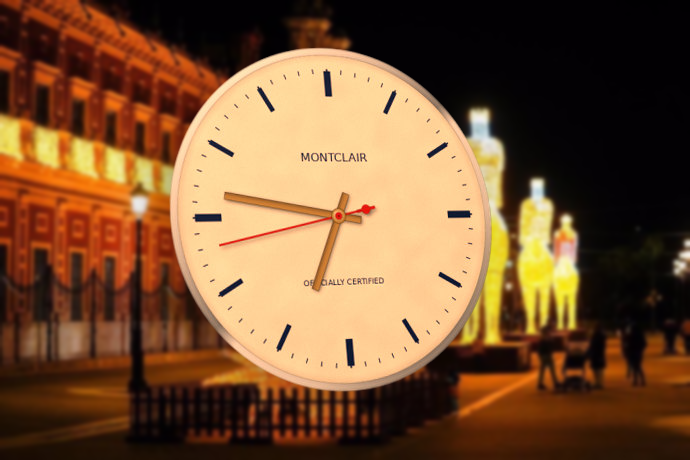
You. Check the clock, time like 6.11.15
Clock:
6.46.43
